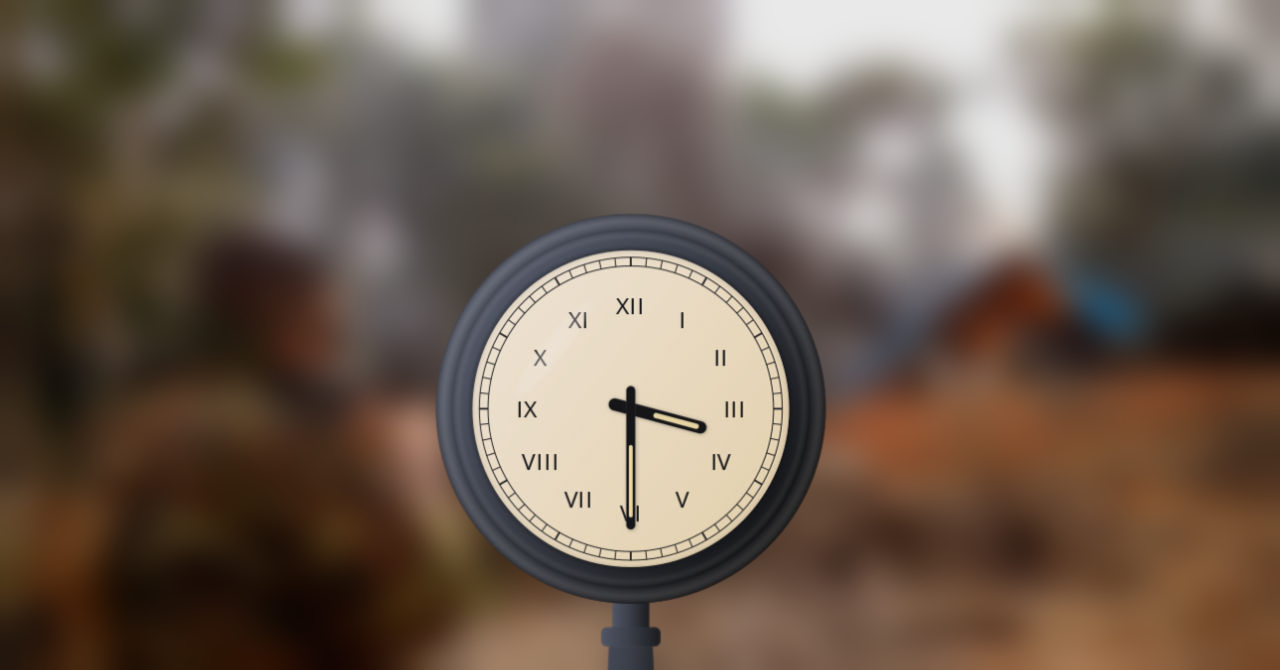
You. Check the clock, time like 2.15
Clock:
3.30
